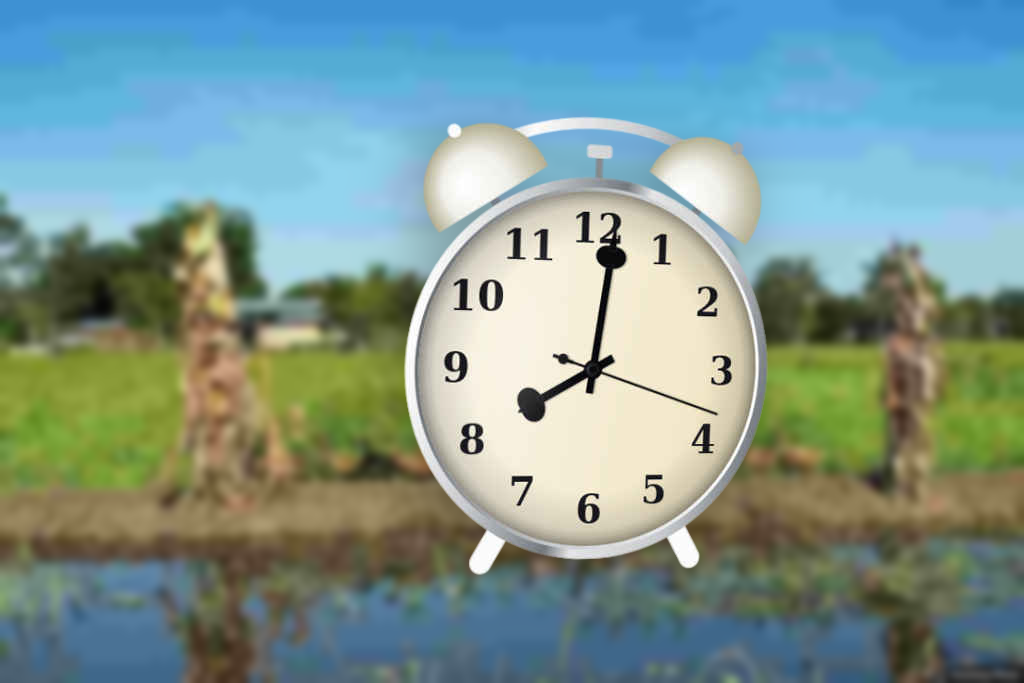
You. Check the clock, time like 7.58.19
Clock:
8.01.18
